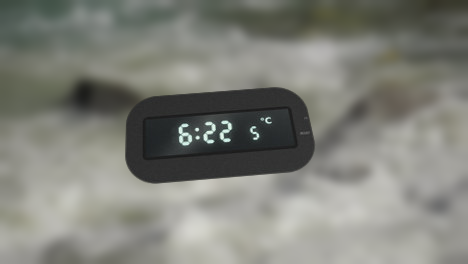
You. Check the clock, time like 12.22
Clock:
6.22
